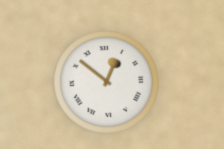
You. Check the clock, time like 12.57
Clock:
12.52
